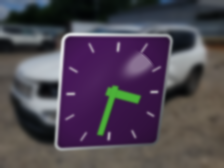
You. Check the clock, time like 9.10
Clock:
3.32
